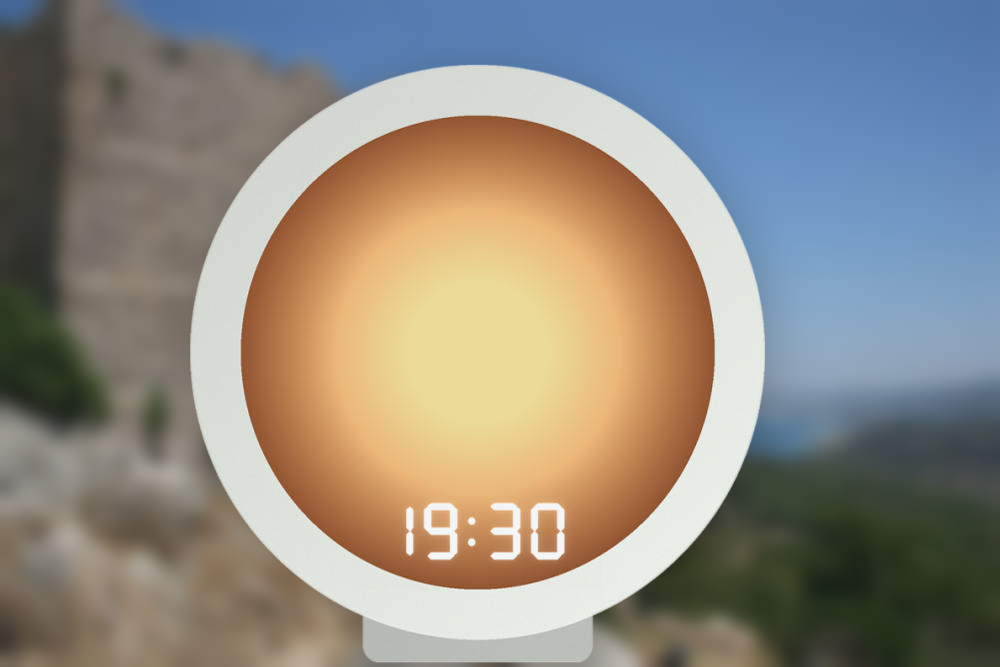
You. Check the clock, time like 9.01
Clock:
19.30
